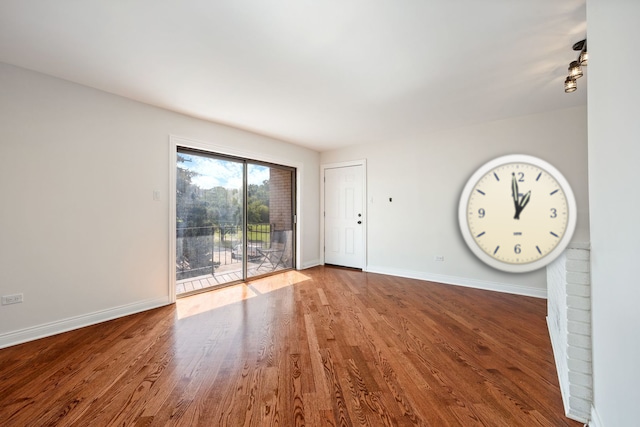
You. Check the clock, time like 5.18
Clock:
12.59
